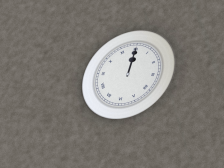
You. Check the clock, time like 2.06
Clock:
12.00
